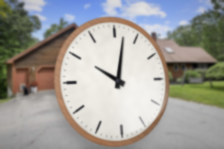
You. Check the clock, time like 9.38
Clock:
10.02
